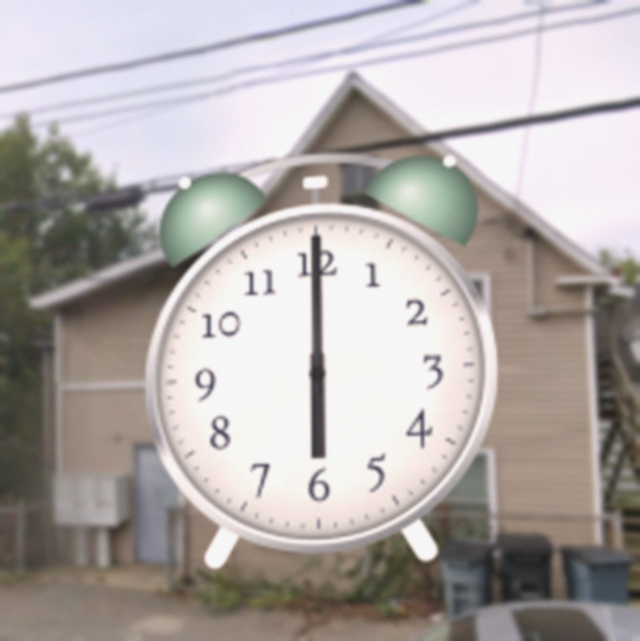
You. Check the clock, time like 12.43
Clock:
6.00
